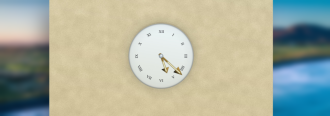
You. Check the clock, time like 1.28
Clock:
5.22
